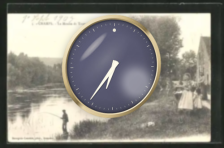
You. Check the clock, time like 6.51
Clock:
6.36
